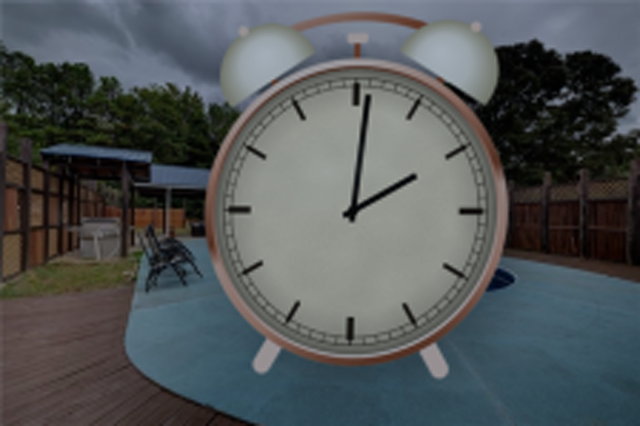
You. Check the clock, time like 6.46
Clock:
2.01
